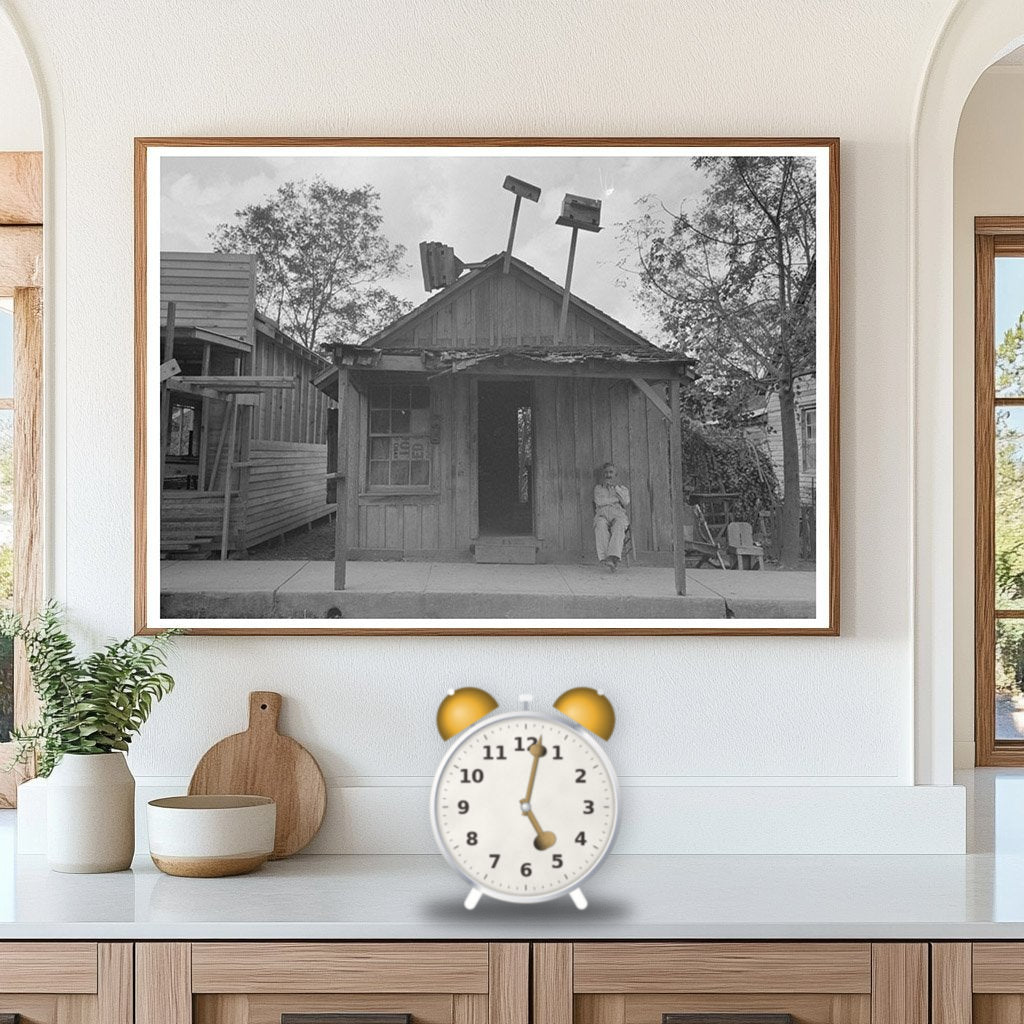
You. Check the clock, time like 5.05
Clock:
5.02
